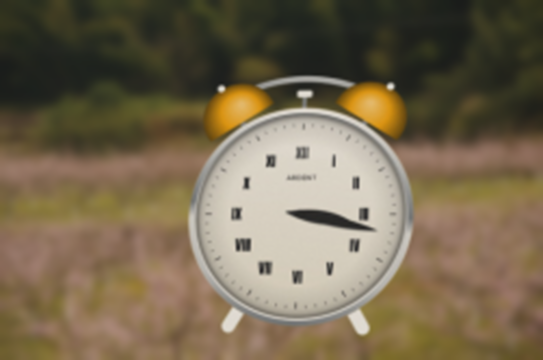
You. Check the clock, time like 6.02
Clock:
3.17
